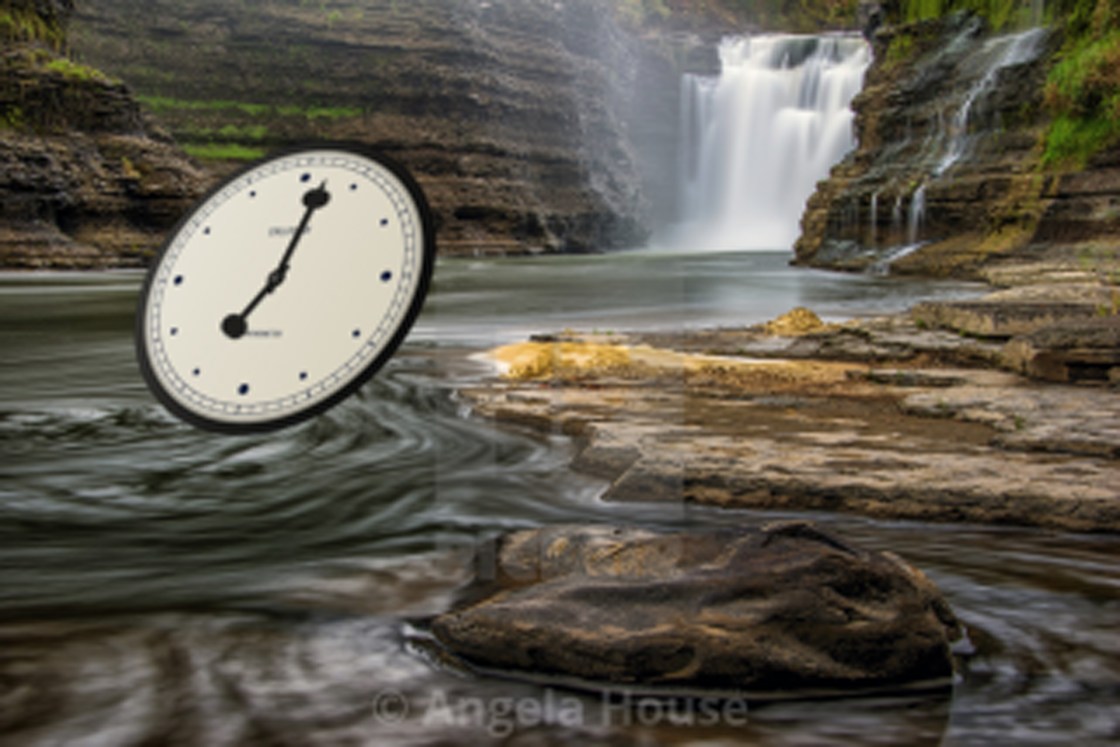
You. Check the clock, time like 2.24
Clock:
7.02
